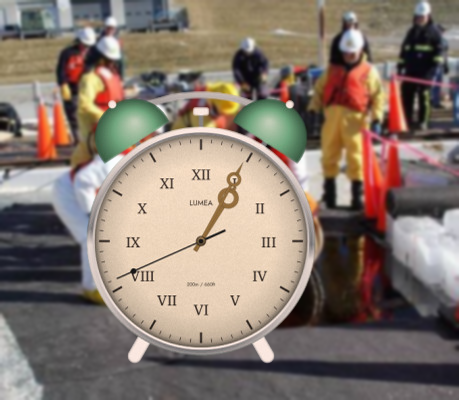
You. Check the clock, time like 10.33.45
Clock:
1.04.41
